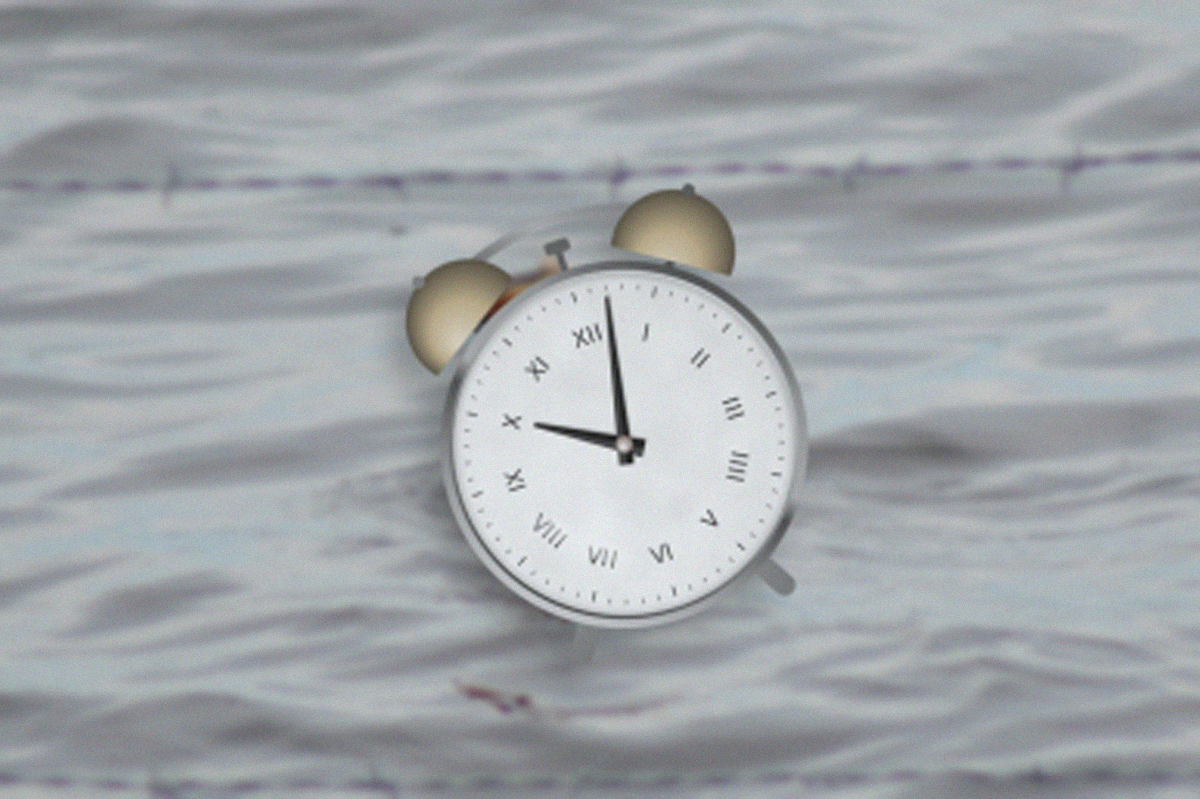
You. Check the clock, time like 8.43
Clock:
10.02
